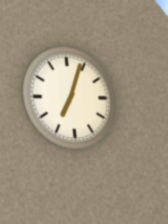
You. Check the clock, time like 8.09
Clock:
7.04
